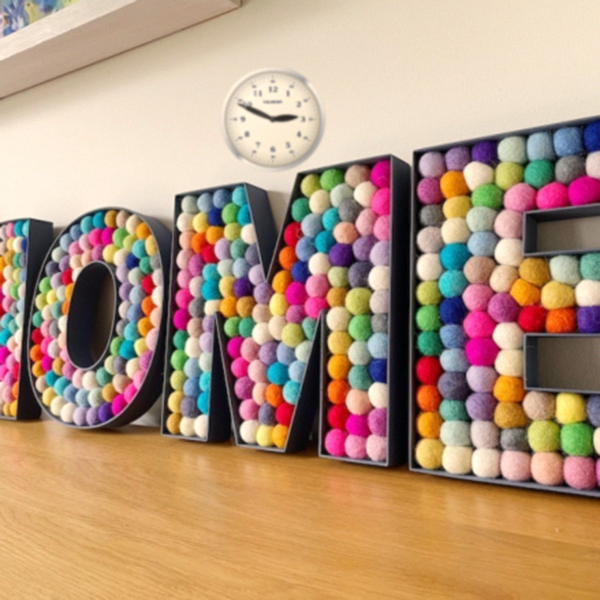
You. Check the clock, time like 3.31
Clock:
2.49
